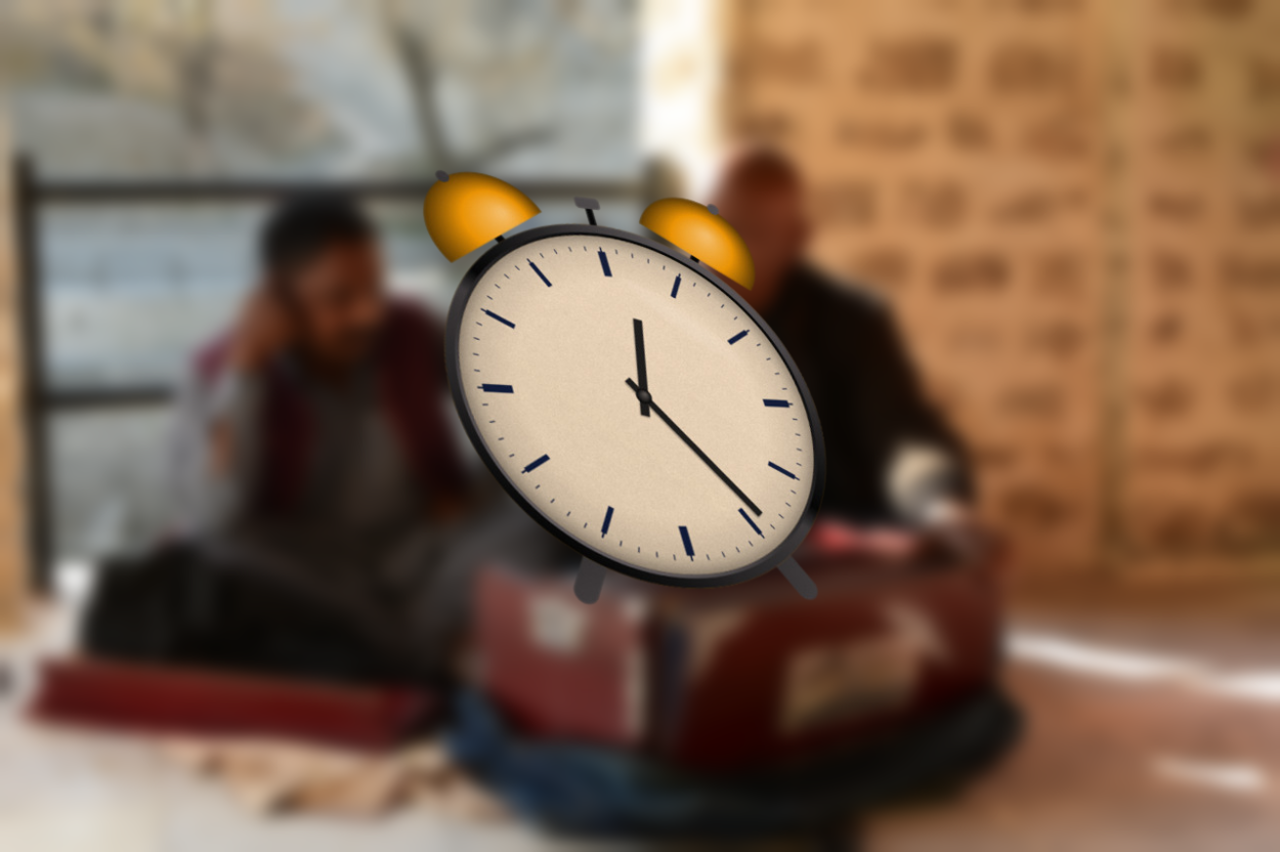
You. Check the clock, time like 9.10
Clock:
12.24
